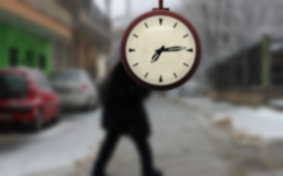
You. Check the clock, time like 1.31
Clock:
7.14
